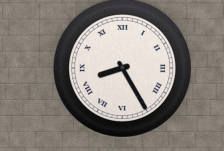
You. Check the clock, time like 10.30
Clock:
8.25
